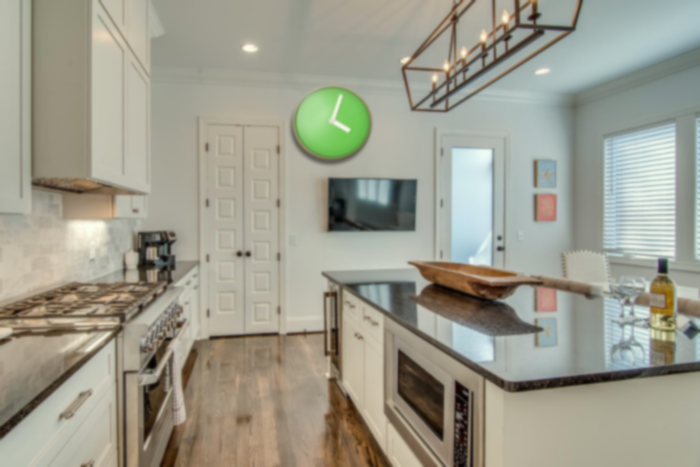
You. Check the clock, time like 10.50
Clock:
4.03
